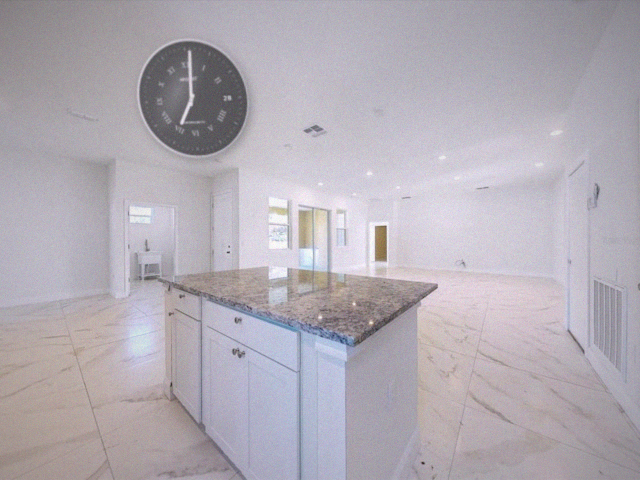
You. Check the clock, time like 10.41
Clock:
7.01
